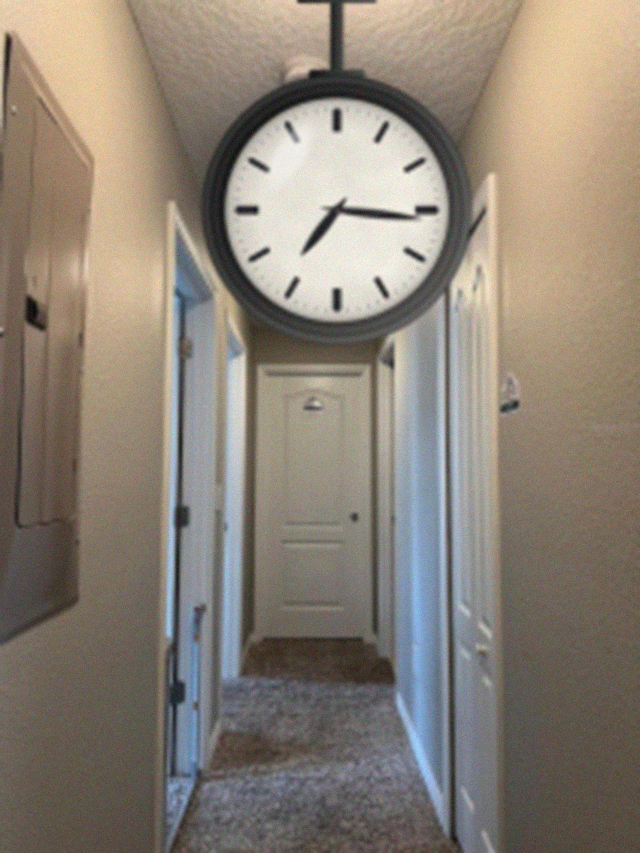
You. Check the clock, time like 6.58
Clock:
7.16
